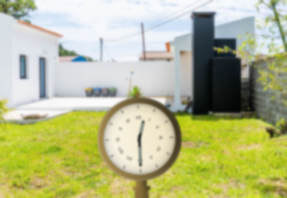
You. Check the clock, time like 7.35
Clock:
12.30
